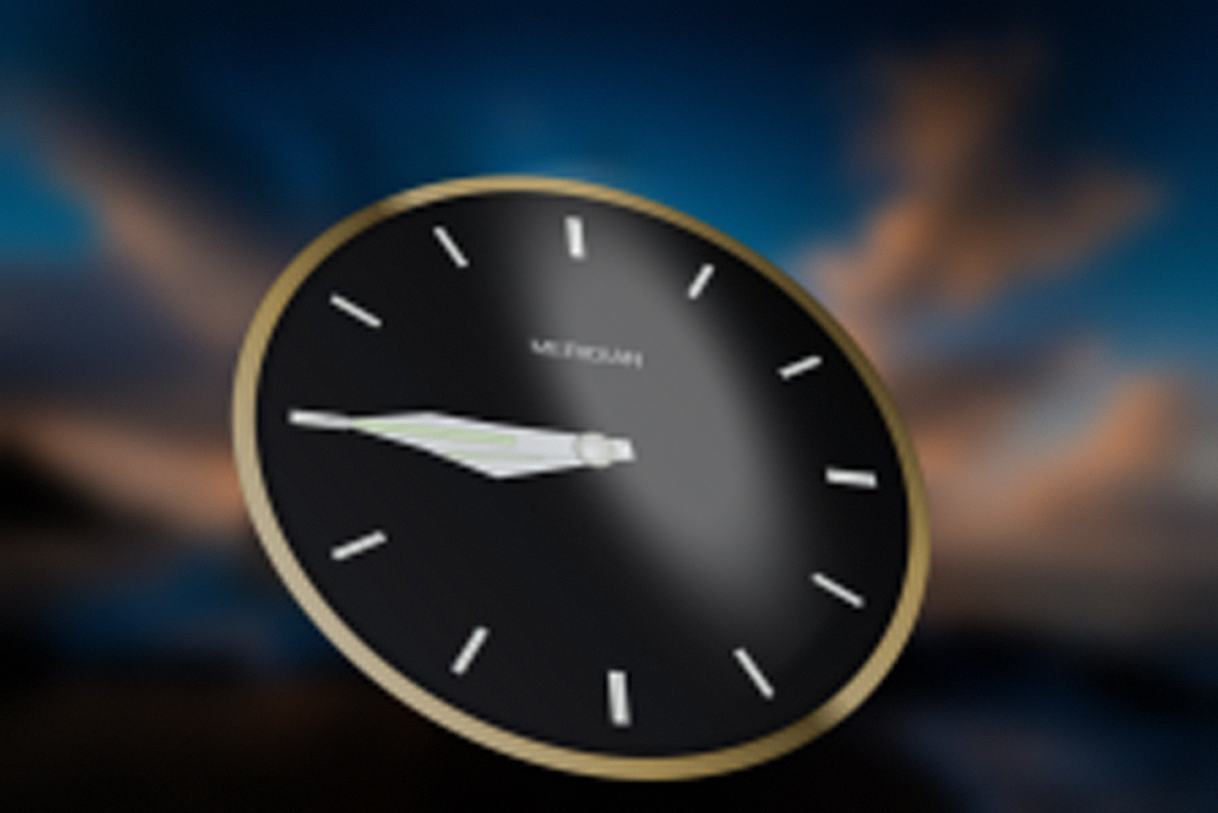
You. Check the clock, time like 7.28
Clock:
8.45
